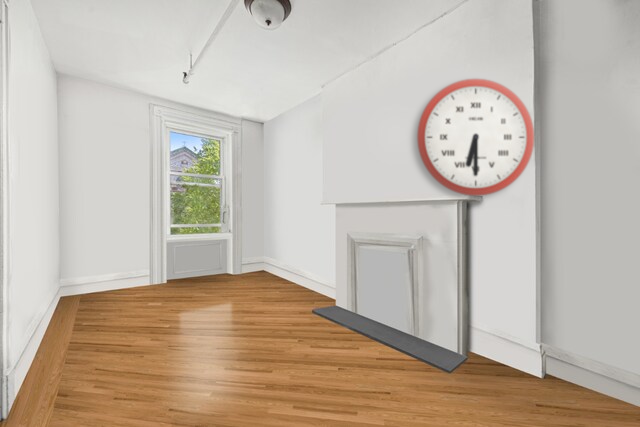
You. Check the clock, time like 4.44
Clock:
6.30
